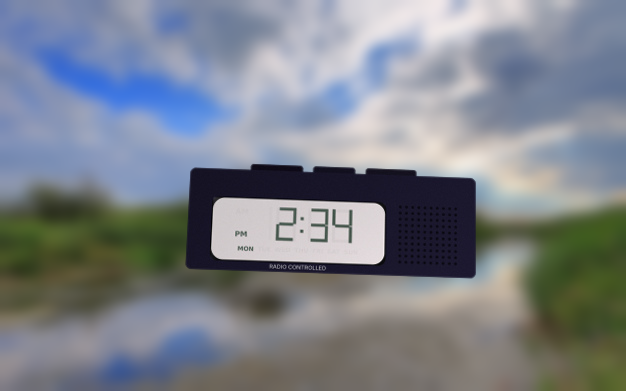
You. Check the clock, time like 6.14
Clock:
2.34
